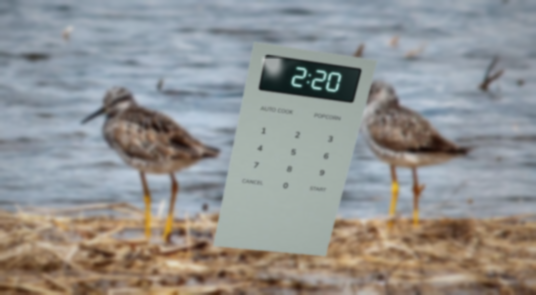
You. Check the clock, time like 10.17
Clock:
2.20
